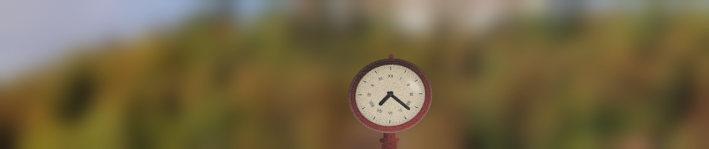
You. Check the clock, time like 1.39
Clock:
7.22
